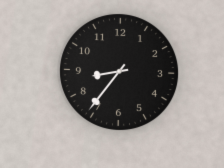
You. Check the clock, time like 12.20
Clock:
8.36
